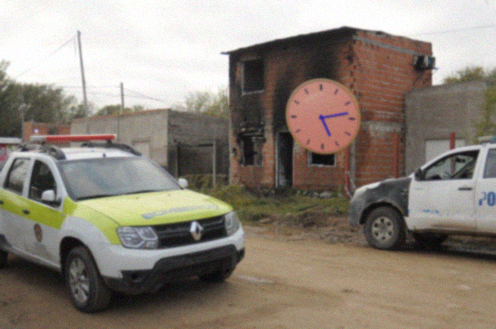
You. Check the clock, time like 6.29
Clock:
5.13
